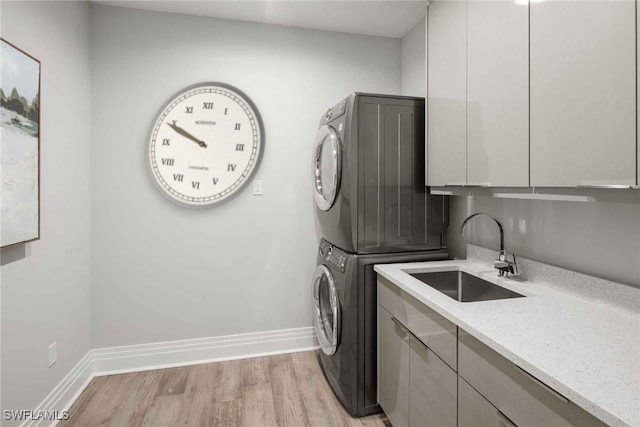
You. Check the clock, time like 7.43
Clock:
9.49
